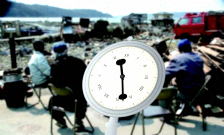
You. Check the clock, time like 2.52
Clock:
11.28
